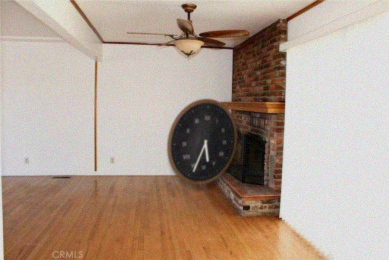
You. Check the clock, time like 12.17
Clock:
5.34
